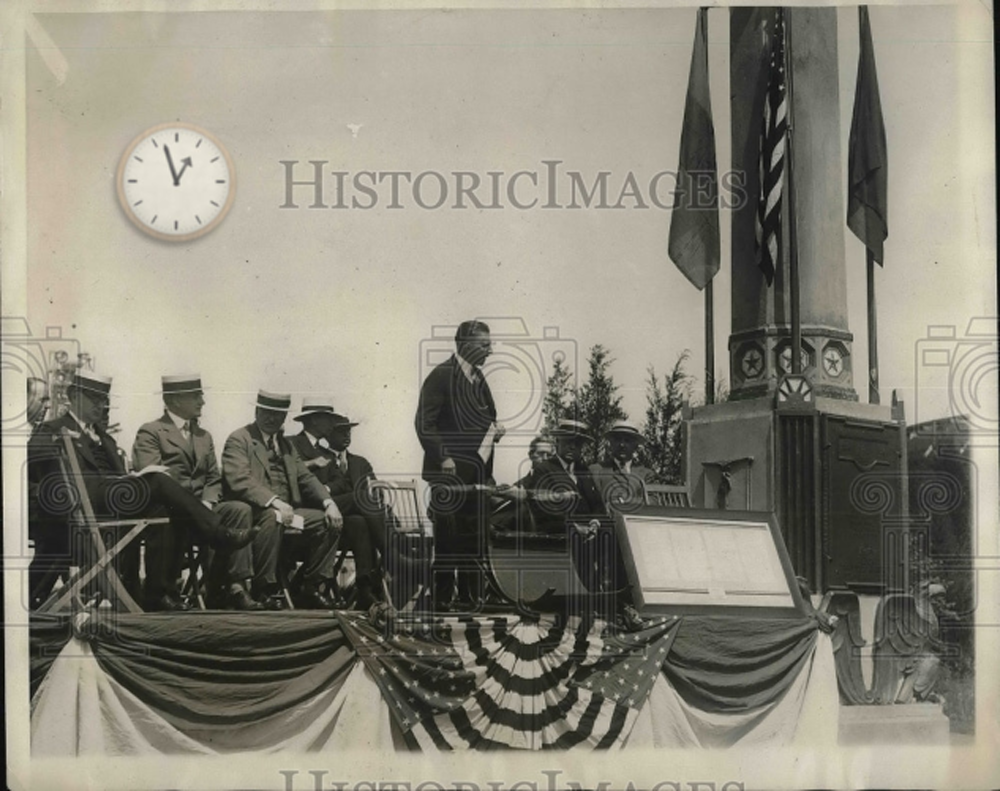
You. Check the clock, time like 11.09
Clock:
12.57
